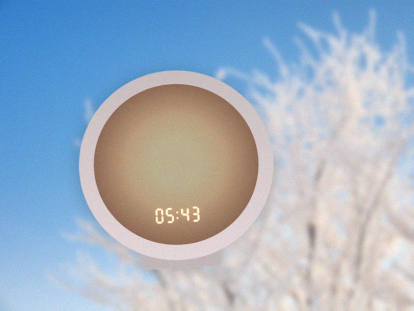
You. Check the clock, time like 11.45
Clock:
5.43
